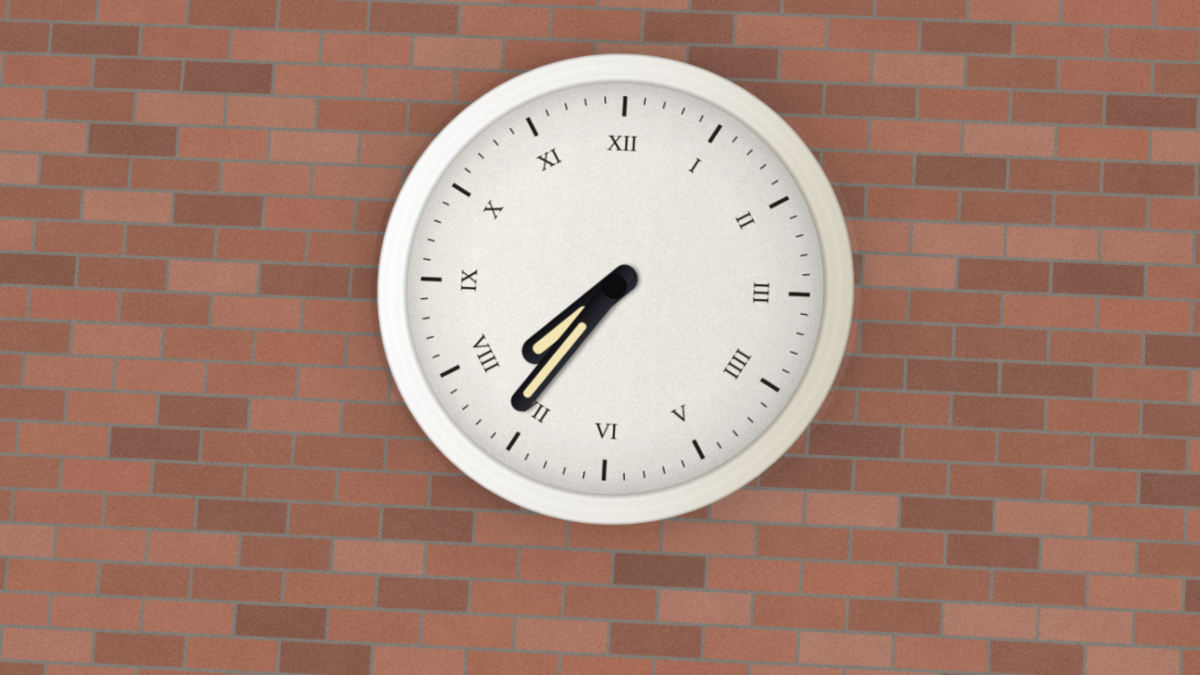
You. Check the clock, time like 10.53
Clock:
7.36
